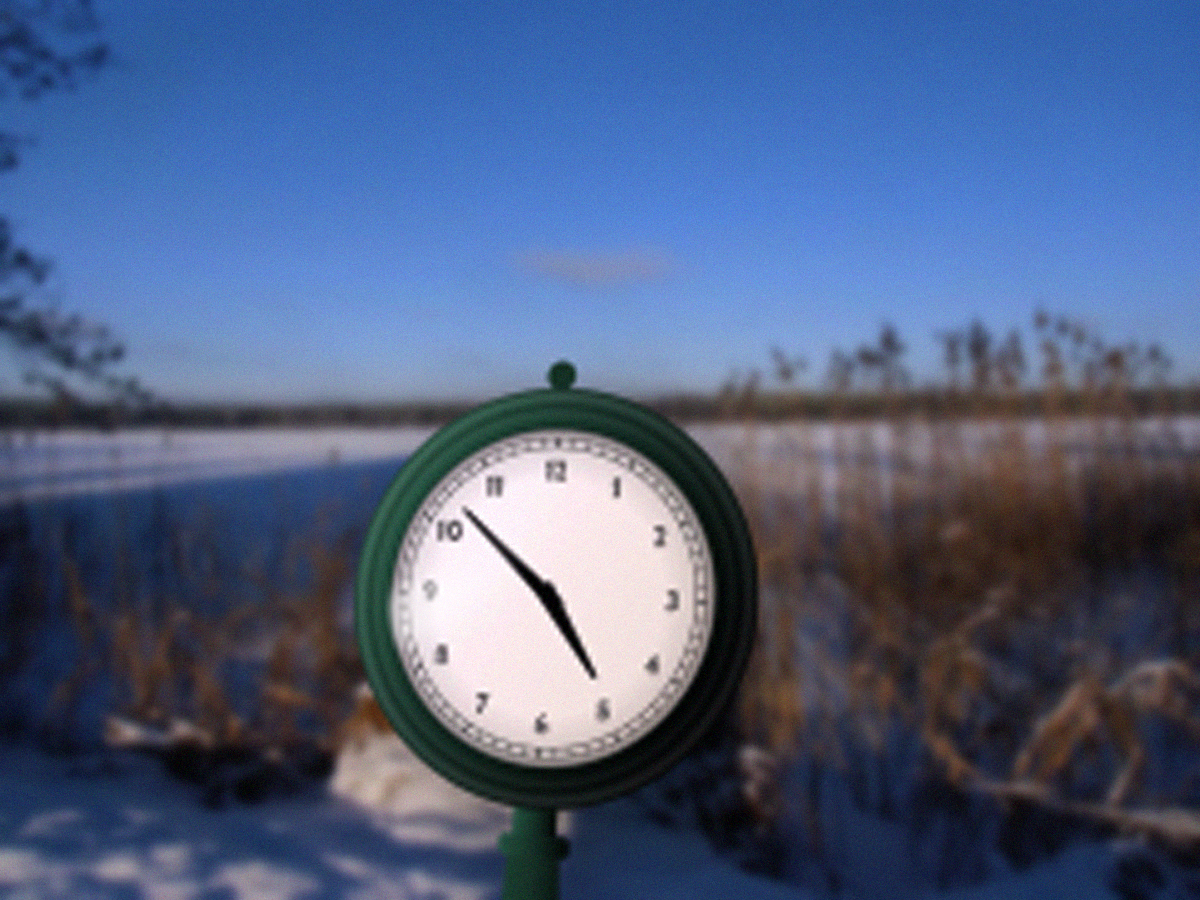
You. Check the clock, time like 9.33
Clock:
4.52
